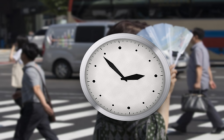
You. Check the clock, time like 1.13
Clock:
2.54
